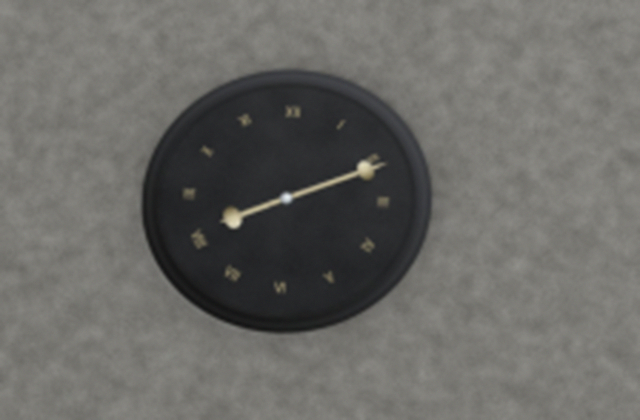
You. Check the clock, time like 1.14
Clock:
8.11
